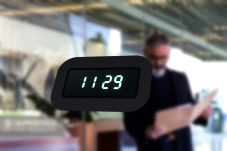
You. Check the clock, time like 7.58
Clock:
11.29
